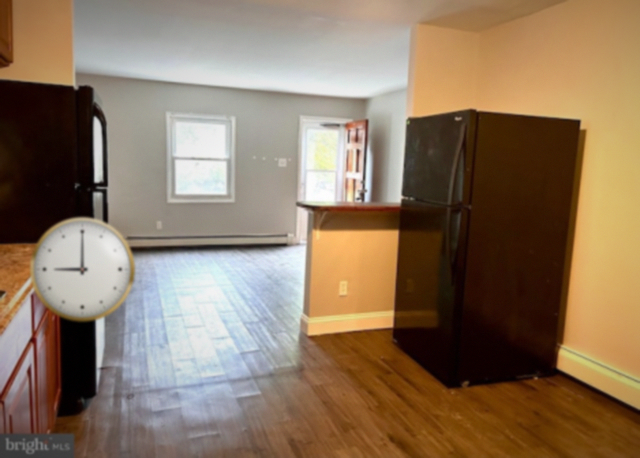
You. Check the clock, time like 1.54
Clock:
9.00
